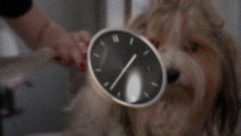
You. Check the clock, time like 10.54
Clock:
1.38
